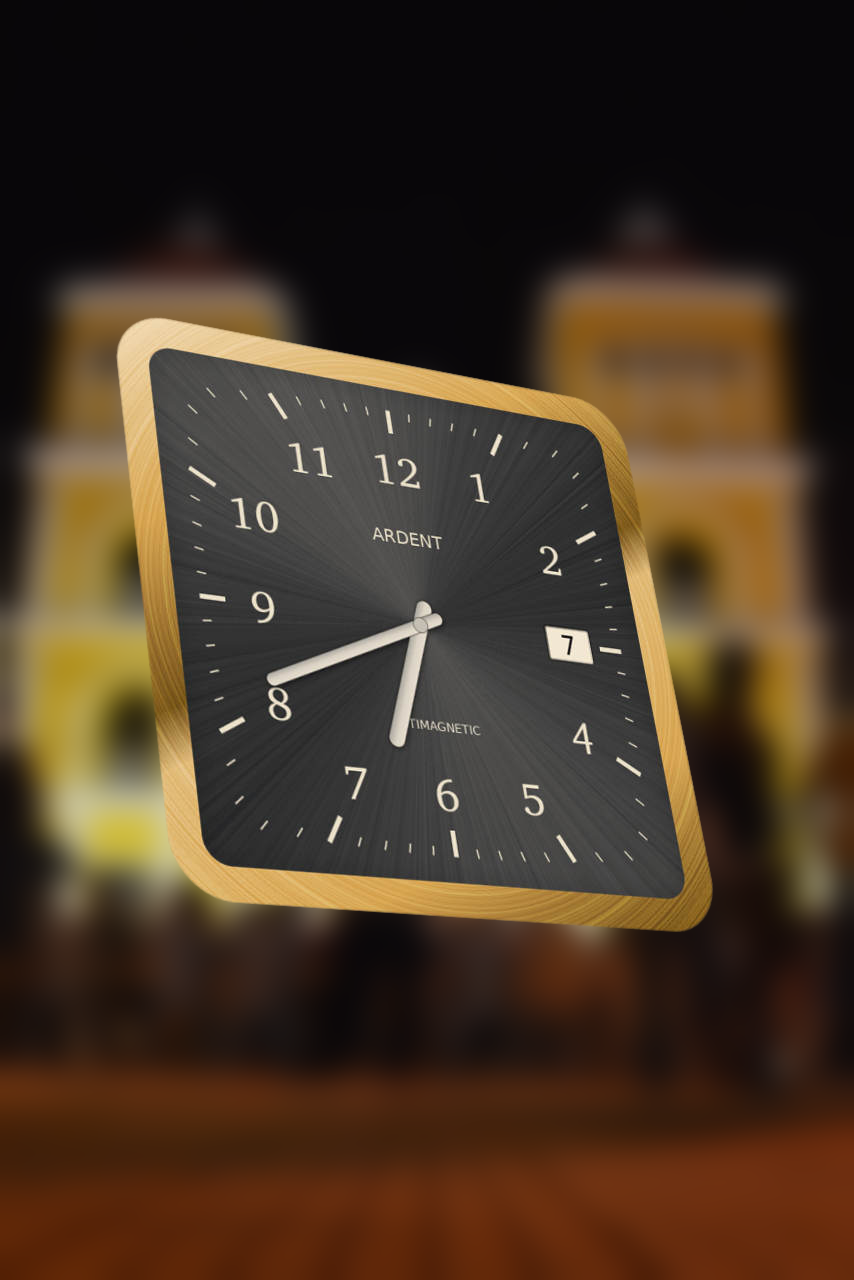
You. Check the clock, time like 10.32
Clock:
6.41
